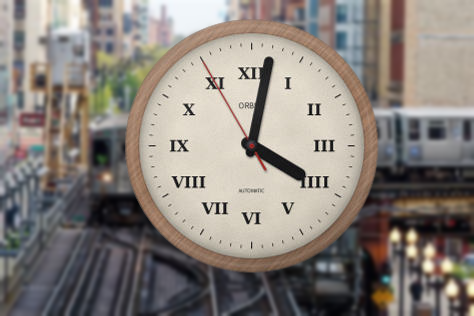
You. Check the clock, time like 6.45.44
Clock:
4.01.55
